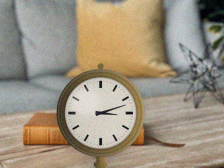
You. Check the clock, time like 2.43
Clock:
3.12
